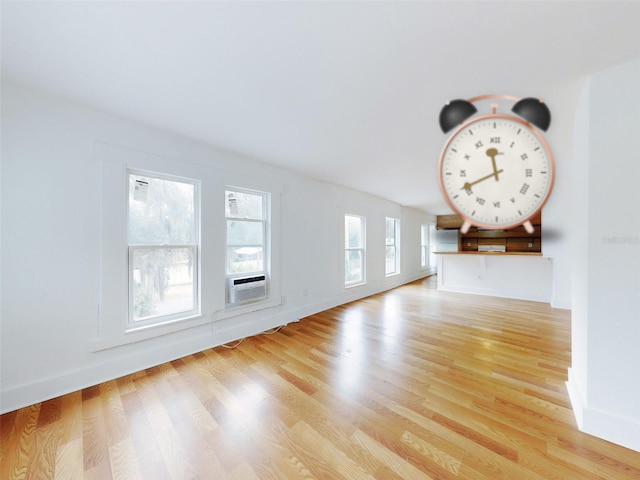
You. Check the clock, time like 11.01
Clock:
11.41
